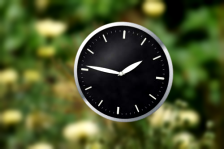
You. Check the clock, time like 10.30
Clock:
1.46
